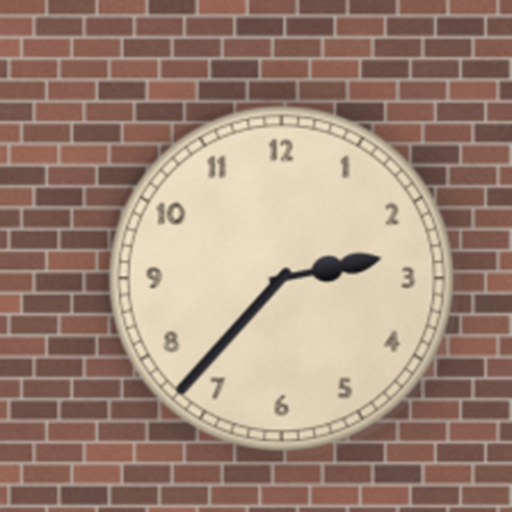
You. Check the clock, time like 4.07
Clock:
2.37
